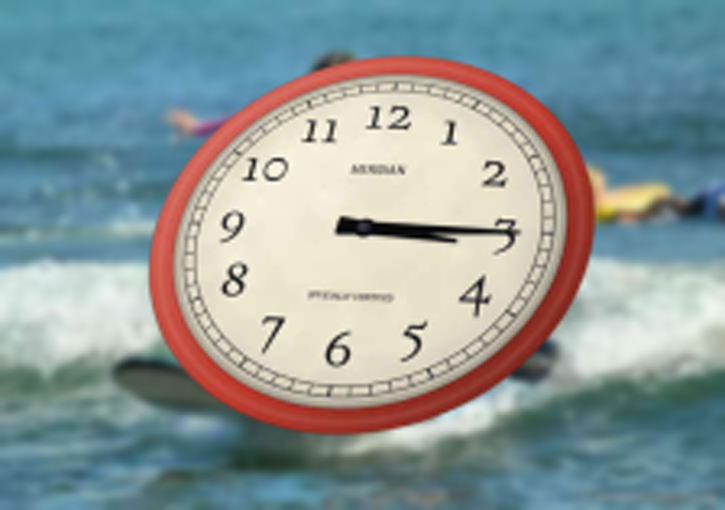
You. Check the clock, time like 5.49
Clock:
3.15
